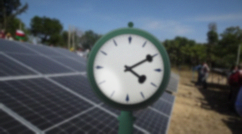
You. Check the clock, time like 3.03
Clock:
4.10
